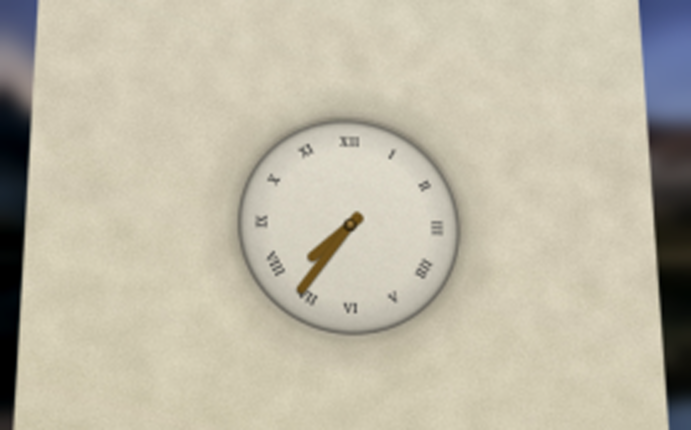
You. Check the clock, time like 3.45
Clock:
7.36
